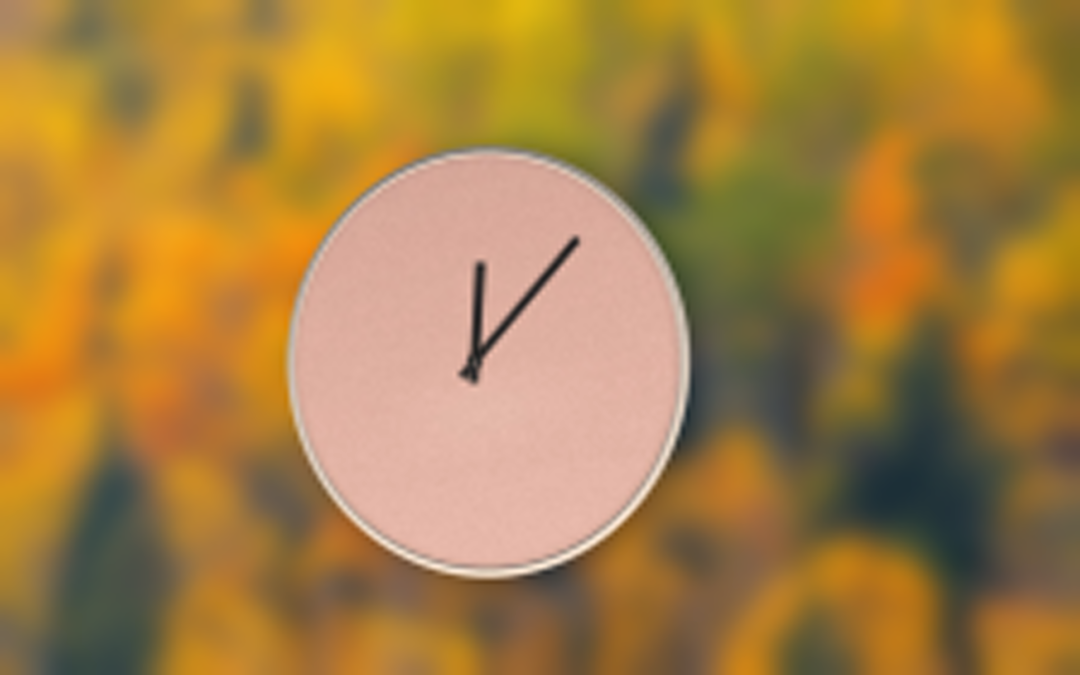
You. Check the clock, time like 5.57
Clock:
12.07
